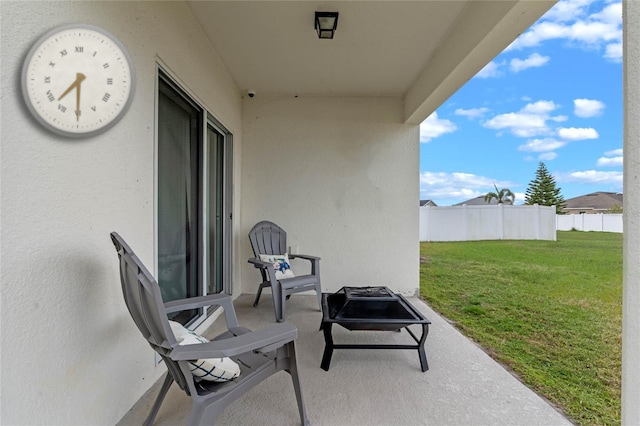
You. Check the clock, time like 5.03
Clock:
7.30
